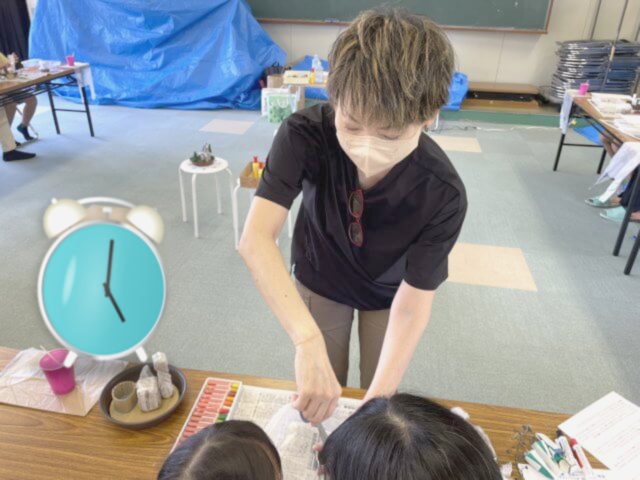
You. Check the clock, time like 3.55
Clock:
5.01
